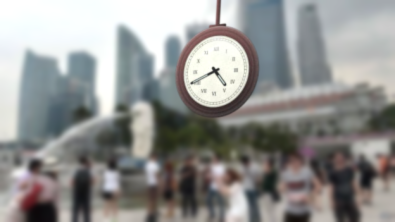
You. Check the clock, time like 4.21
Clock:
4.41
